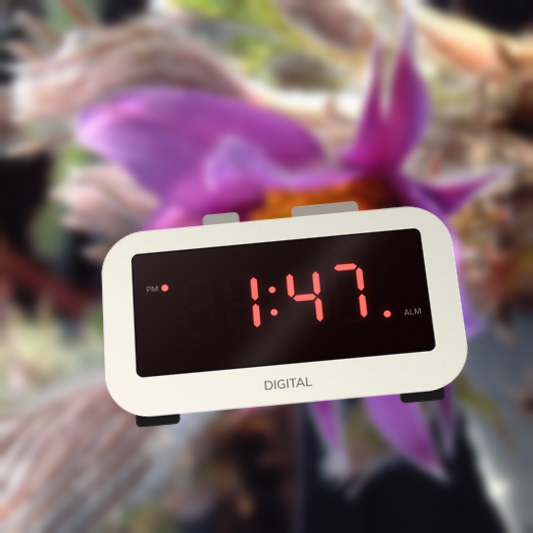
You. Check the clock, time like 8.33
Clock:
1.47
